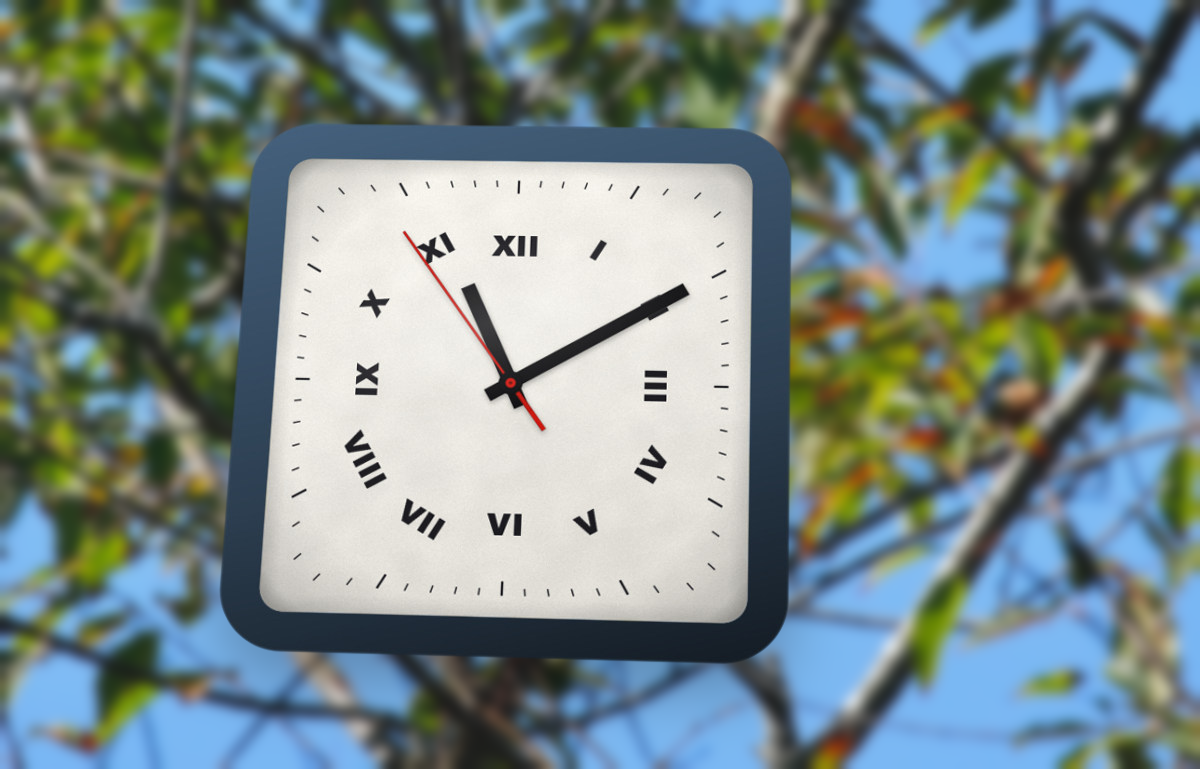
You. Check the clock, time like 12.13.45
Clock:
11.09.54
